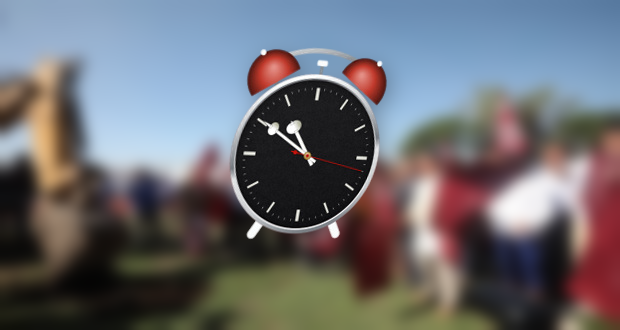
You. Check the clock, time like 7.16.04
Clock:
10.50.17
